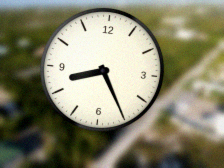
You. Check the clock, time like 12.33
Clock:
8.25
